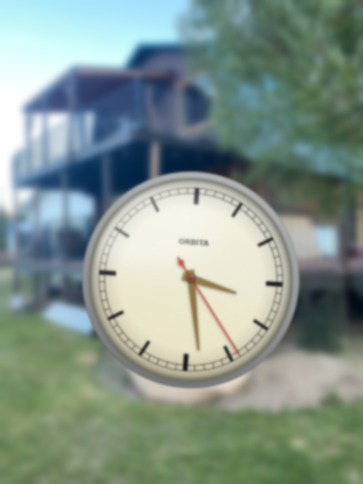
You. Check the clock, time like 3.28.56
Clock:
3.28.24
